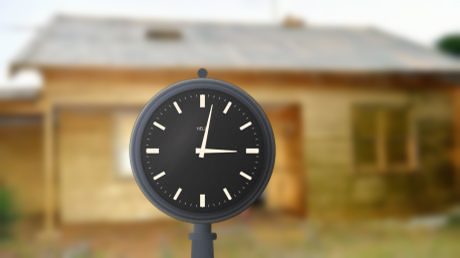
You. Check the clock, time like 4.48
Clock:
3.02
